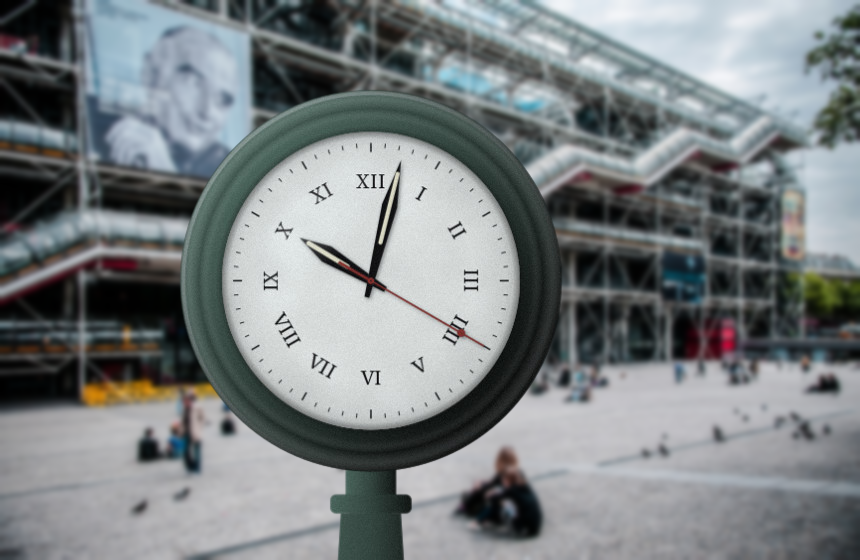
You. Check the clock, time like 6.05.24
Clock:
10.02.20
